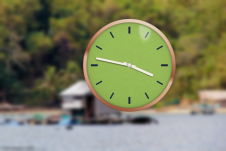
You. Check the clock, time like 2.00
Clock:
3.47
